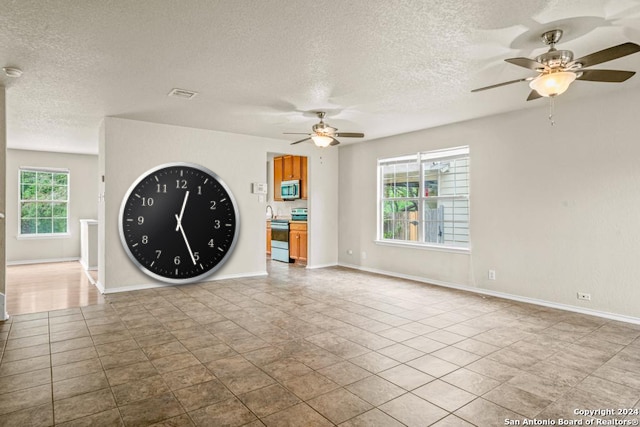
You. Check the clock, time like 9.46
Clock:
12.26
